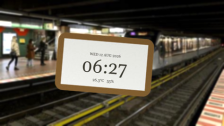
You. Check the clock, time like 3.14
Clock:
6.27
